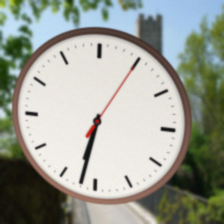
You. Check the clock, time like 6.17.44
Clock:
6.32.05
